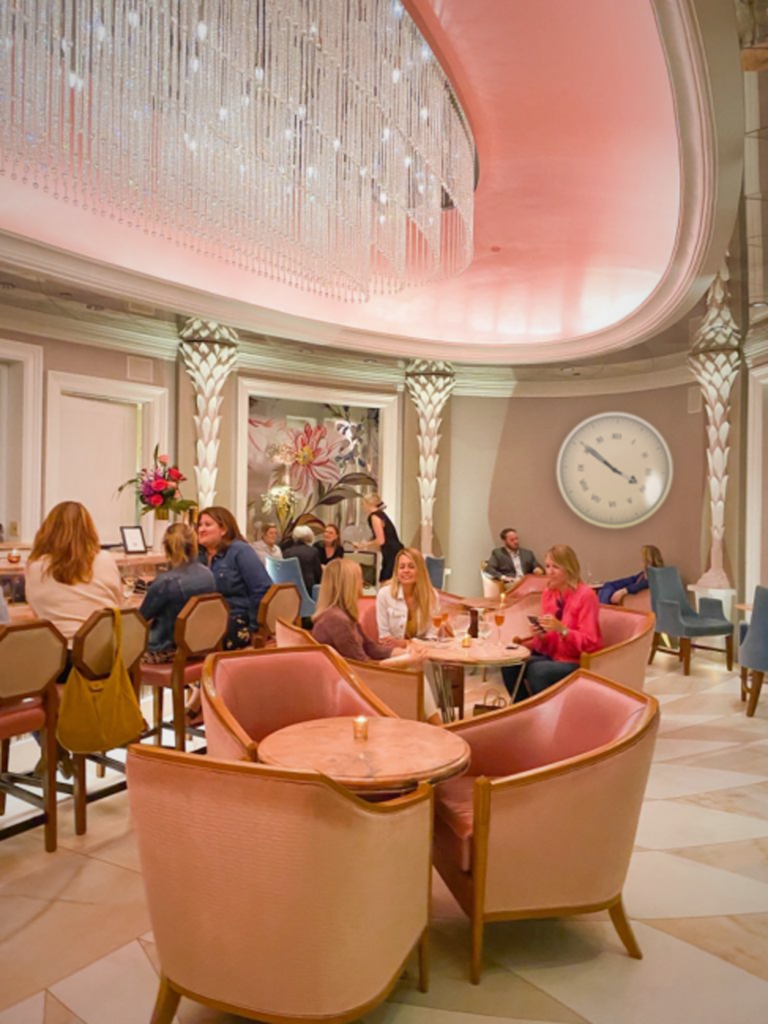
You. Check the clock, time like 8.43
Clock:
3.51
